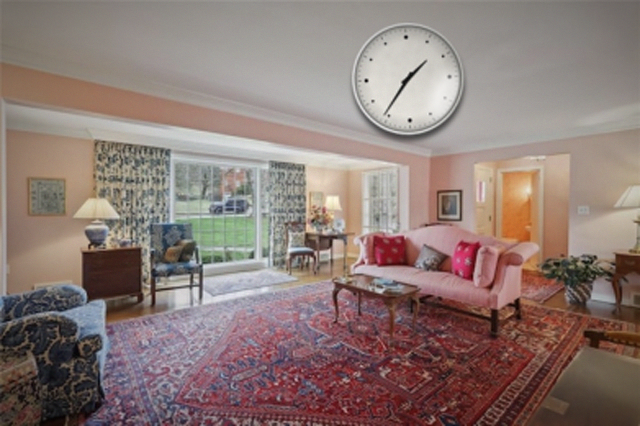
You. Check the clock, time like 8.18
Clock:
1.36
